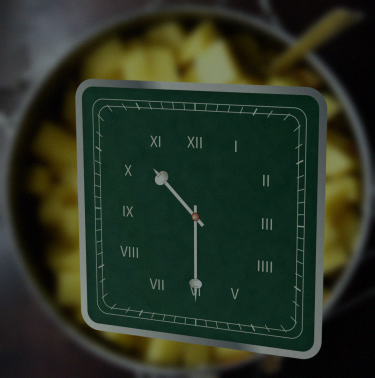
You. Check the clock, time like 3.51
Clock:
10.30
